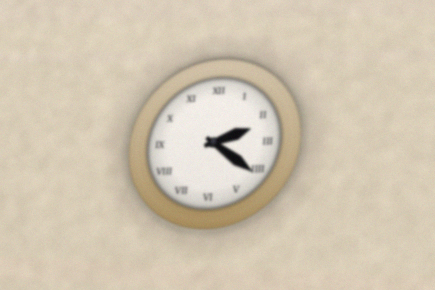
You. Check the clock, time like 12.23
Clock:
2.21
